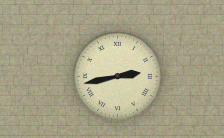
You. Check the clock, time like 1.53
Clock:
2.43
